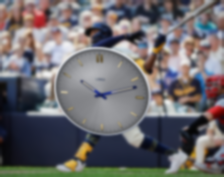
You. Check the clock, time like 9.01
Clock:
10.12
